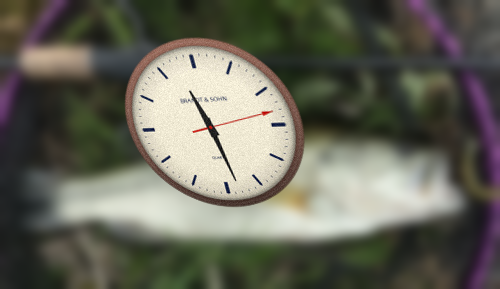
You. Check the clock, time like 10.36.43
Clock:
11.28.13
